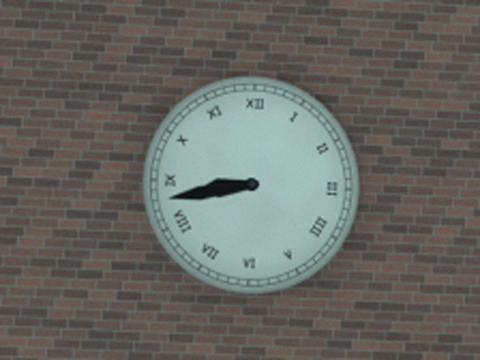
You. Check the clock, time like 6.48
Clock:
8.43
